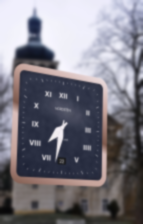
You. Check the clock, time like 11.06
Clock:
7.32
